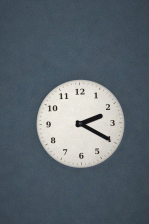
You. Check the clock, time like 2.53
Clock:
2.20
